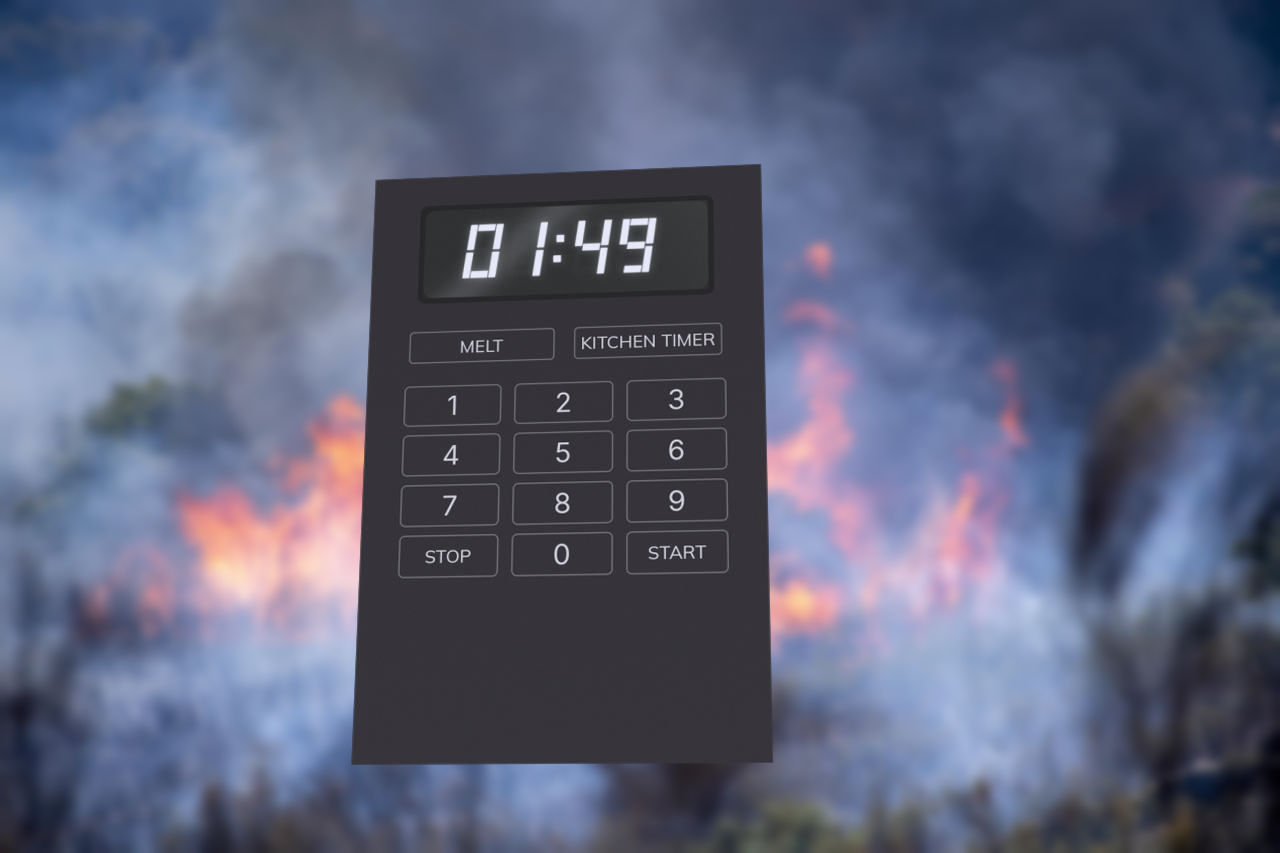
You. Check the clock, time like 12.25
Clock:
1.49
